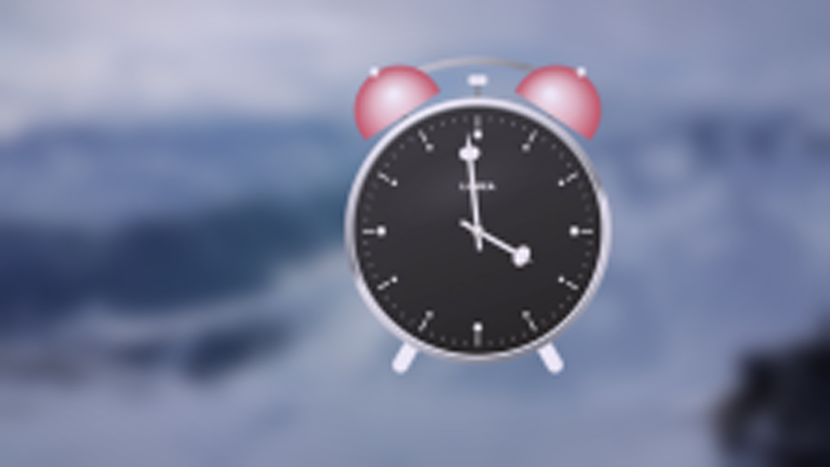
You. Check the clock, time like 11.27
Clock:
3.59
